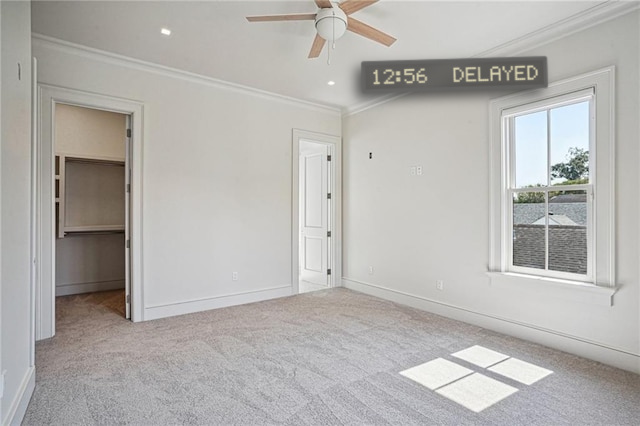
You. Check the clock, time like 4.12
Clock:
12.56
